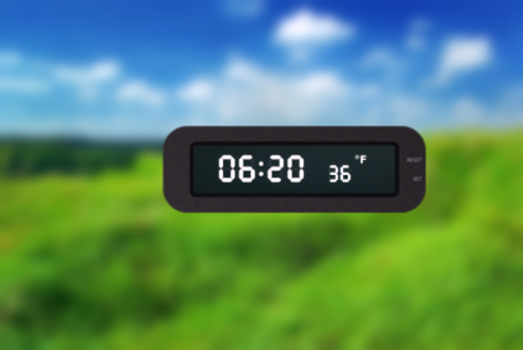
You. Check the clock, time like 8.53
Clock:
6.20
